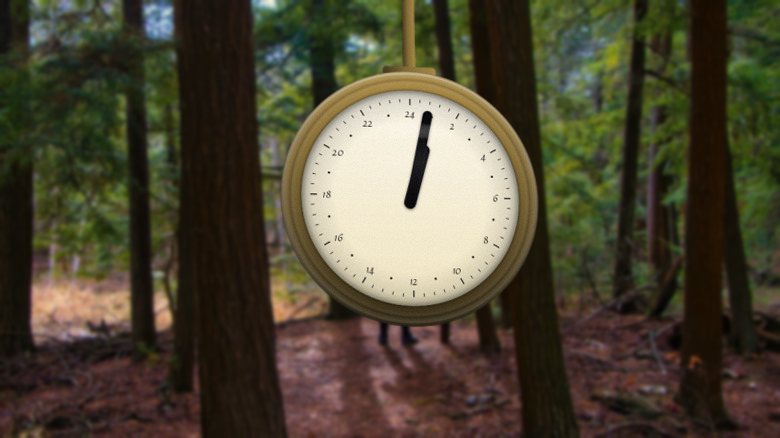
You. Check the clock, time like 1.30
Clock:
1.02
